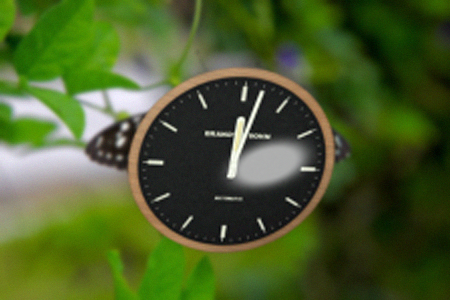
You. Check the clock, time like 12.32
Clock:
12.02
